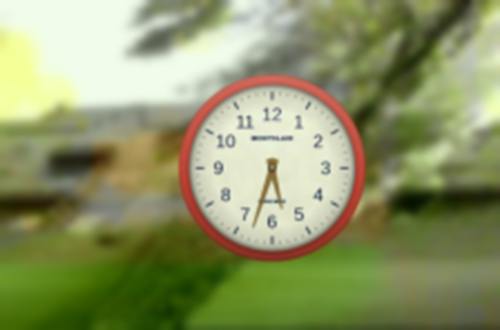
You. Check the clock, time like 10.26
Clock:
5.33
